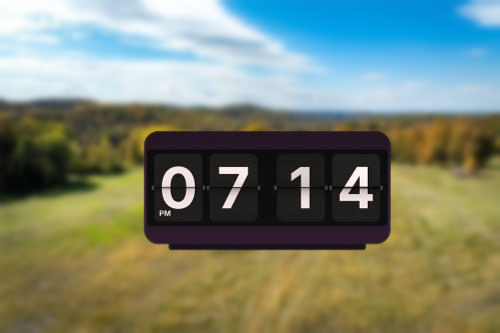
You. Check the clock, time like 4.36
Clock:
7.14
